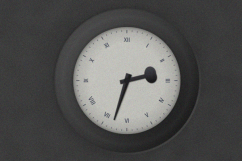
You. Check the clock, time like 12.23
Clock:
2.33
